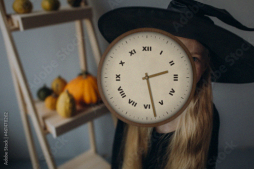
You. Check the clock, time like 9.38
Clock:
2.28
